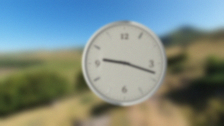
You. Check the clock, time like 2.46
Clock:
9.18
